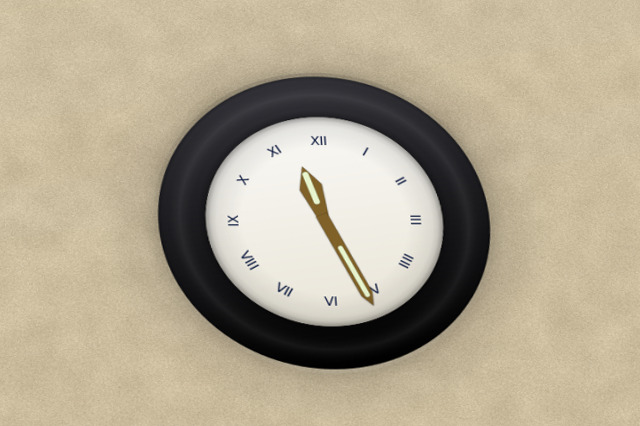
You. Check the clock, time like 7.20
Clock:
11.26
